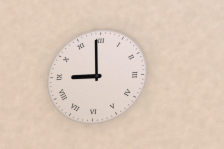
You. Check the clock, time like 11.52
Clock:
8.59
